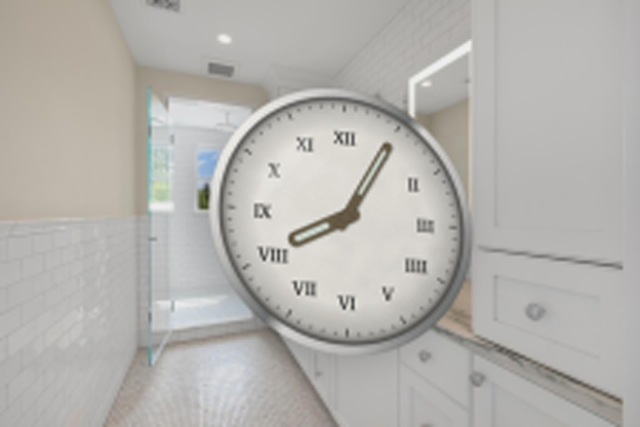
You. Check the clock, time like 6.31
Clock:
8.05
